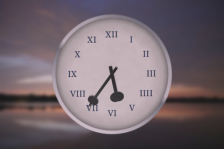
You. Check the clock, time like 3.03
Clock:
5.36
